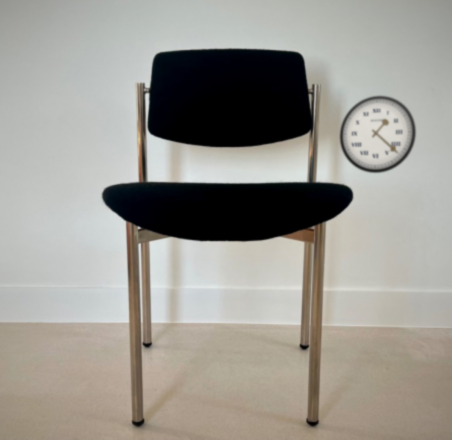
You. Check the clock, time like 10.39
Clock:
1.22
